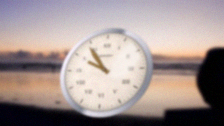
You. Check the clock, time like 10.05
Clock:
9.54
